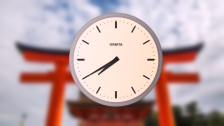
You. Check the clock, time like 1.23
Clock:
7.40
